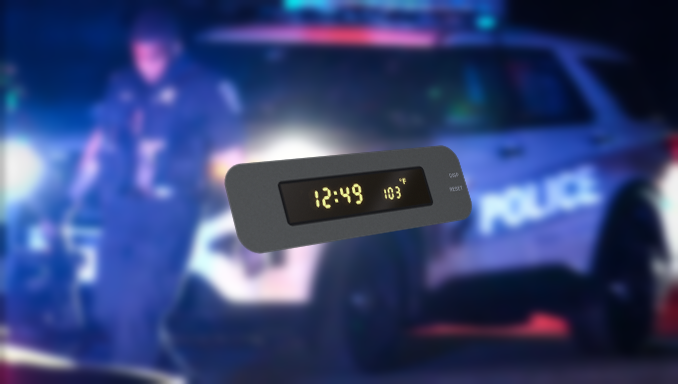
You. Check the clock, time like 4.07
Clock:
12.49
